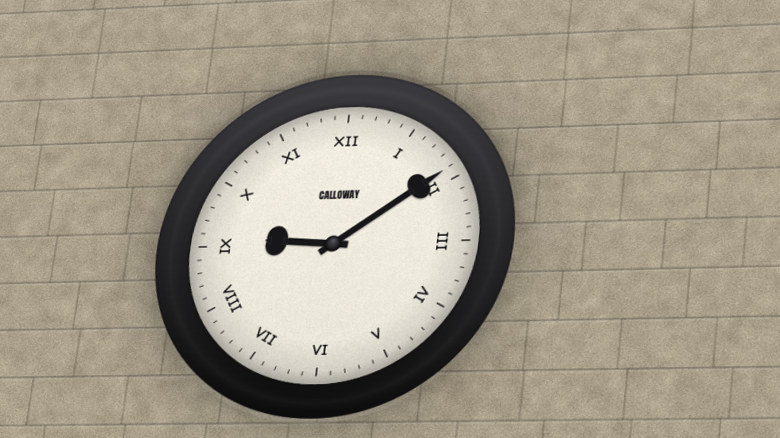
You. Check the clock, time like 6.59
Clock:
9.09
